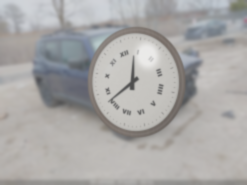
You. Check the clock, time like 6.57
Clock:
12.42
